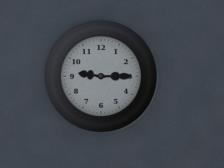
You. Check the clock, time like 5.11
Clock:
9.15
